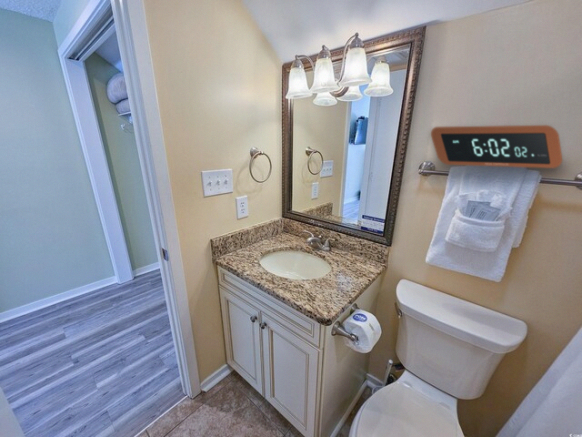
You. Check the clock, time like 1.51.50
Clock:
6.02.02
